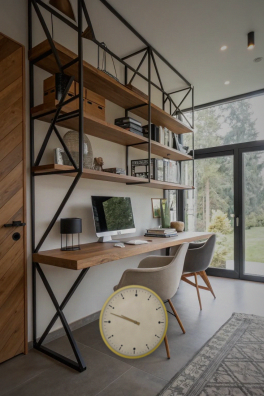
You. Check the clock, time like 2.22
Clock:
9.48
